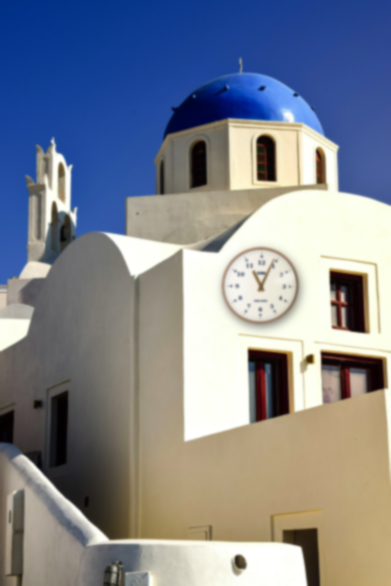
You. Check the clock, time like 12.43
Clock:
11.04
